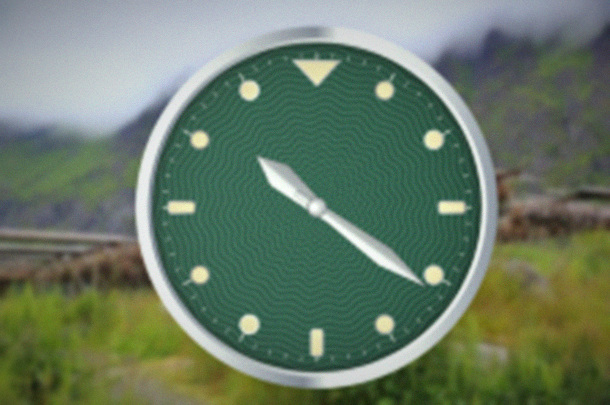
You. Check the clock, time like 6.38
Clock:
10.21
